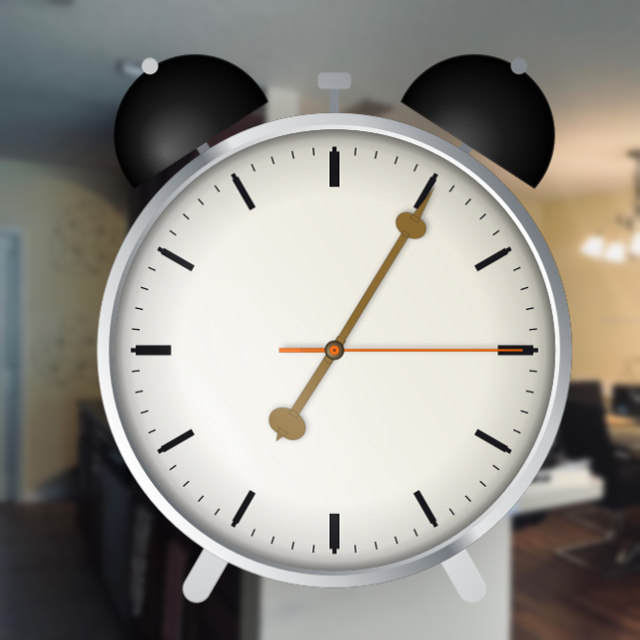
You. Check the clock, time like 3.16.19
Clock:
7.05.15
